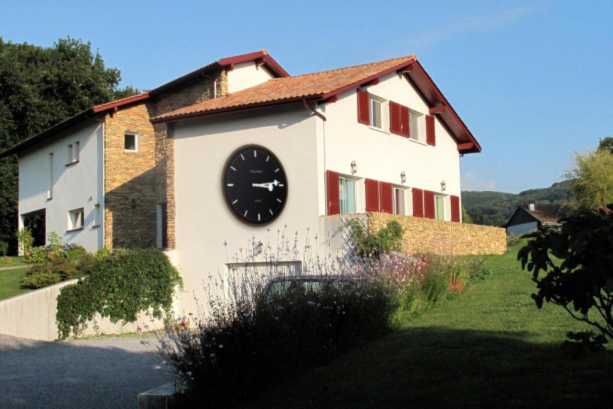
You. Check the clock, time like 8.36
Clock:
3.14
